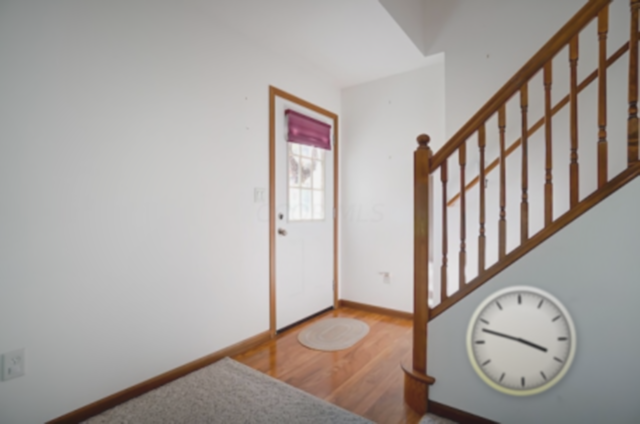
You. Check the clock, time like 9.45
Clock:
3.48
